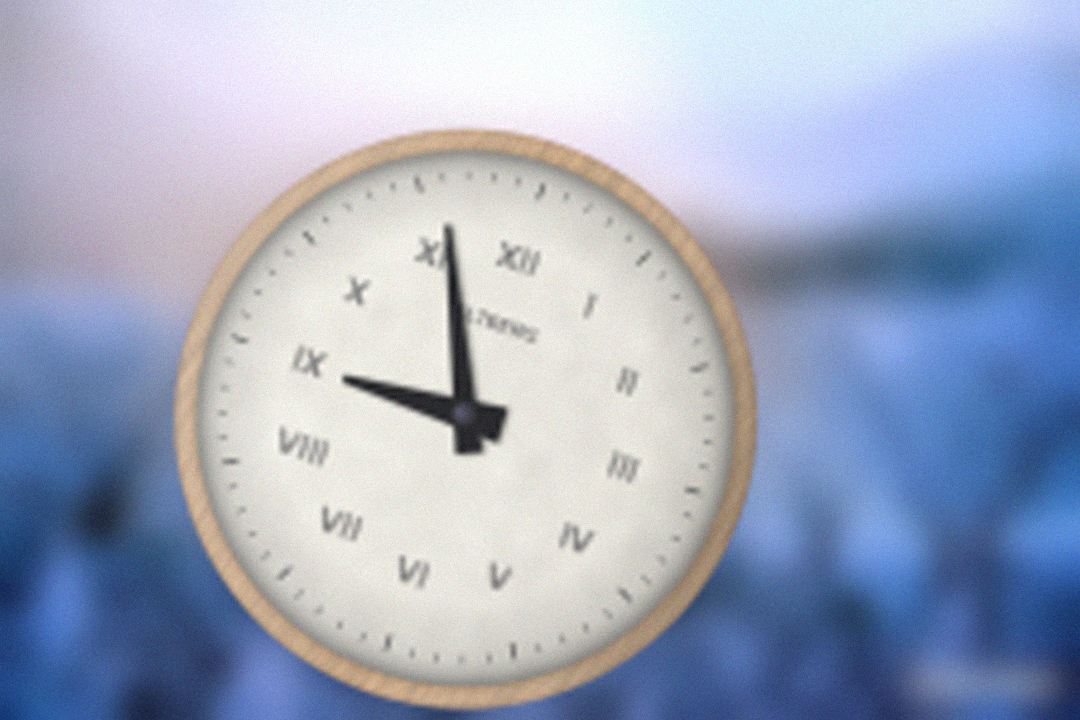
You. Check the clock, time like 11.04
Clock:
8.56
